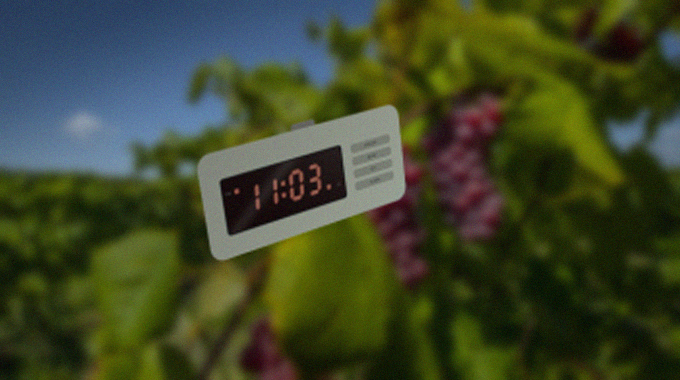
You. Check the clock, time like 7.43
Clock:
11.03
